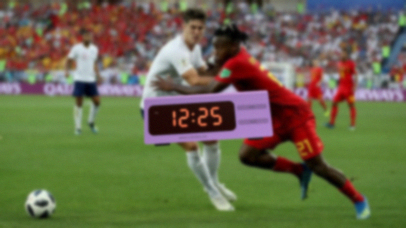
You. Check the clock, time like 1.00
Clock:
12.25
